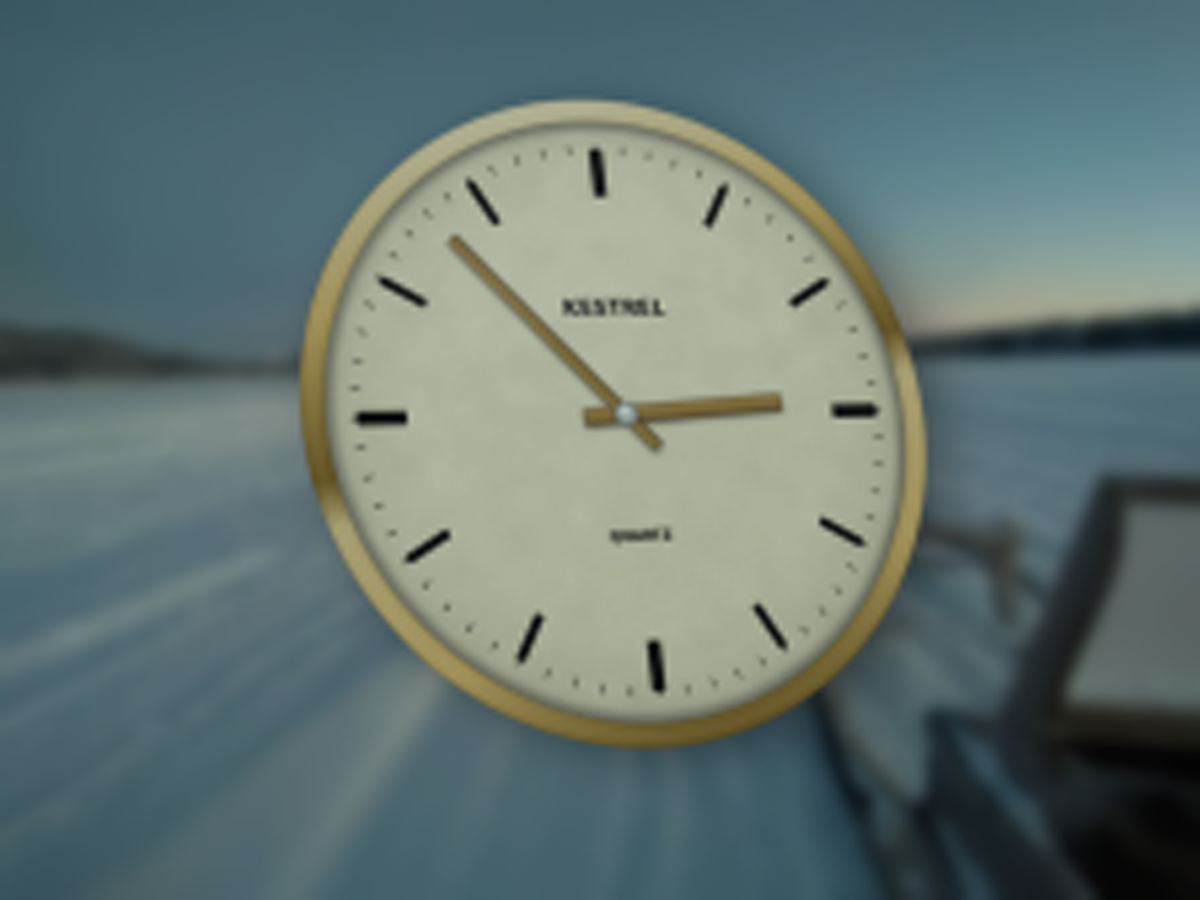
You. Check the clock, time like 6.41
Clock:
2.53
